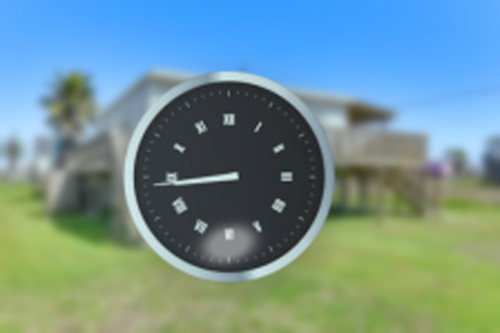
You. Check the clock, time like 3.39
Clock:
8.44
